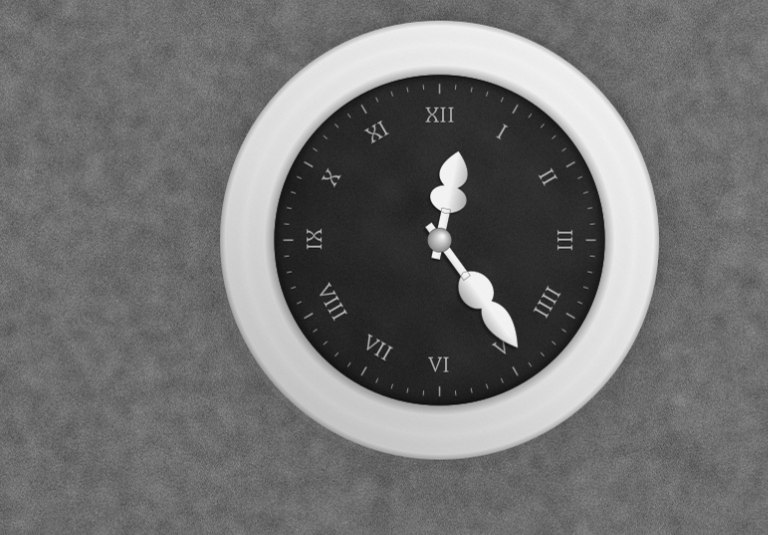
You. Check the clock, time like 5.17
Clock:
12.24
